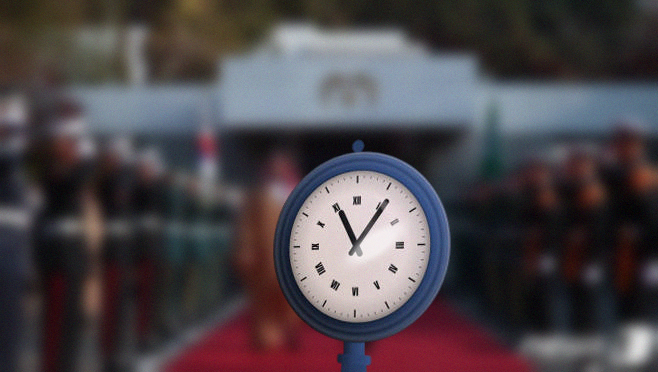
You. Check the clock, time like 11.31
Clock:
11.06
